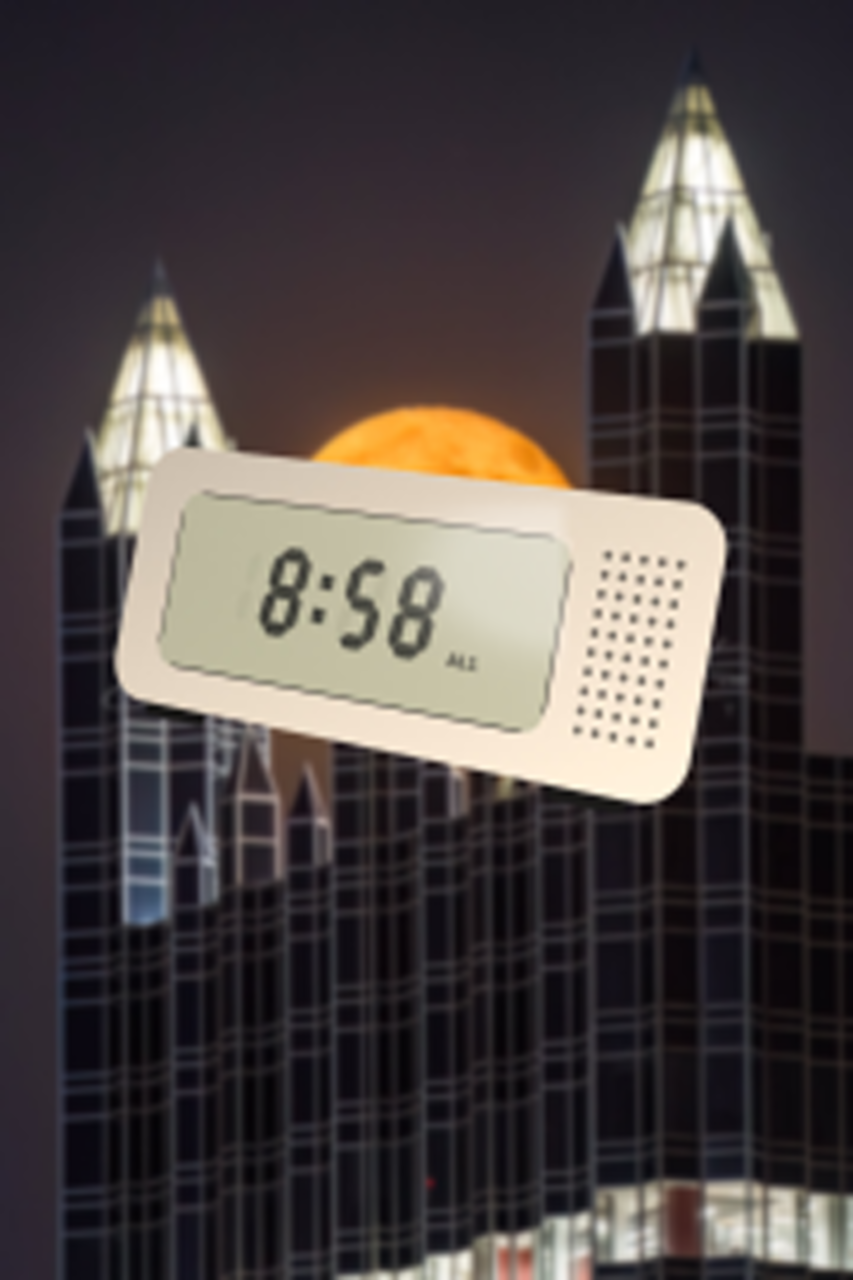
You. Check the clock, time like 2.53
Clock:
8.58
